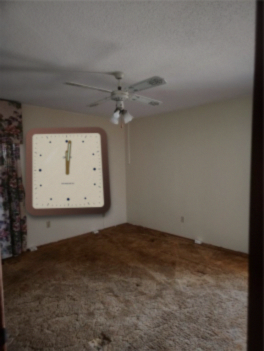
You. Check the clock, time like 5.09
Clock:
12.01
